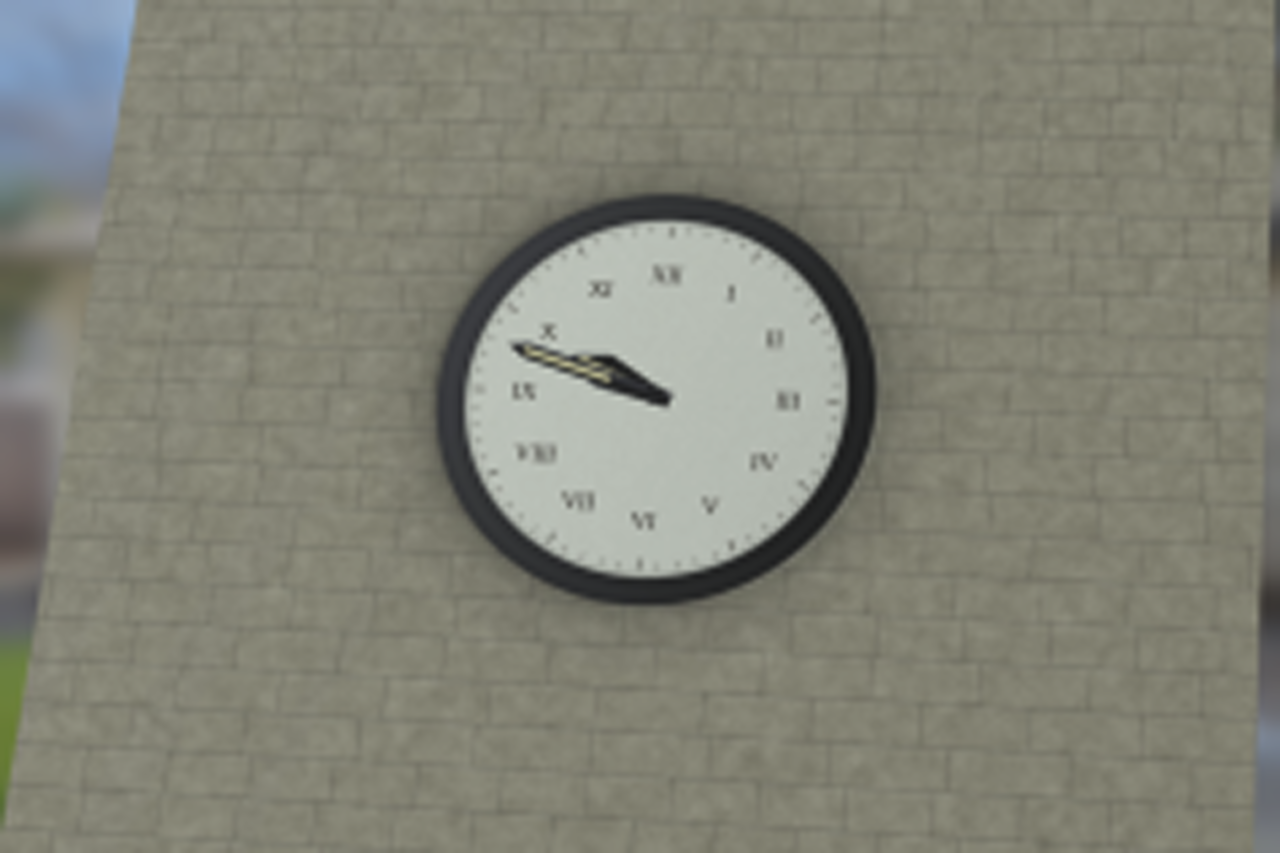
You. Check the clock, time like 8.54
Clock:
9.48
